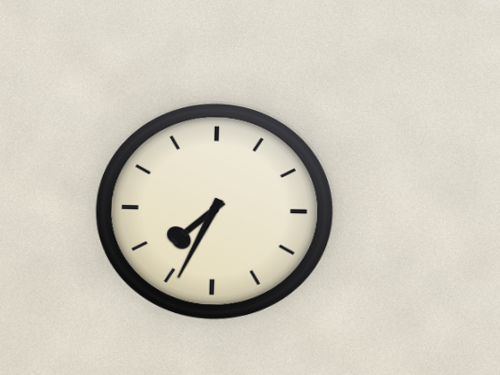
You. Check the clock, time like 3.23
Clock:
7.34
